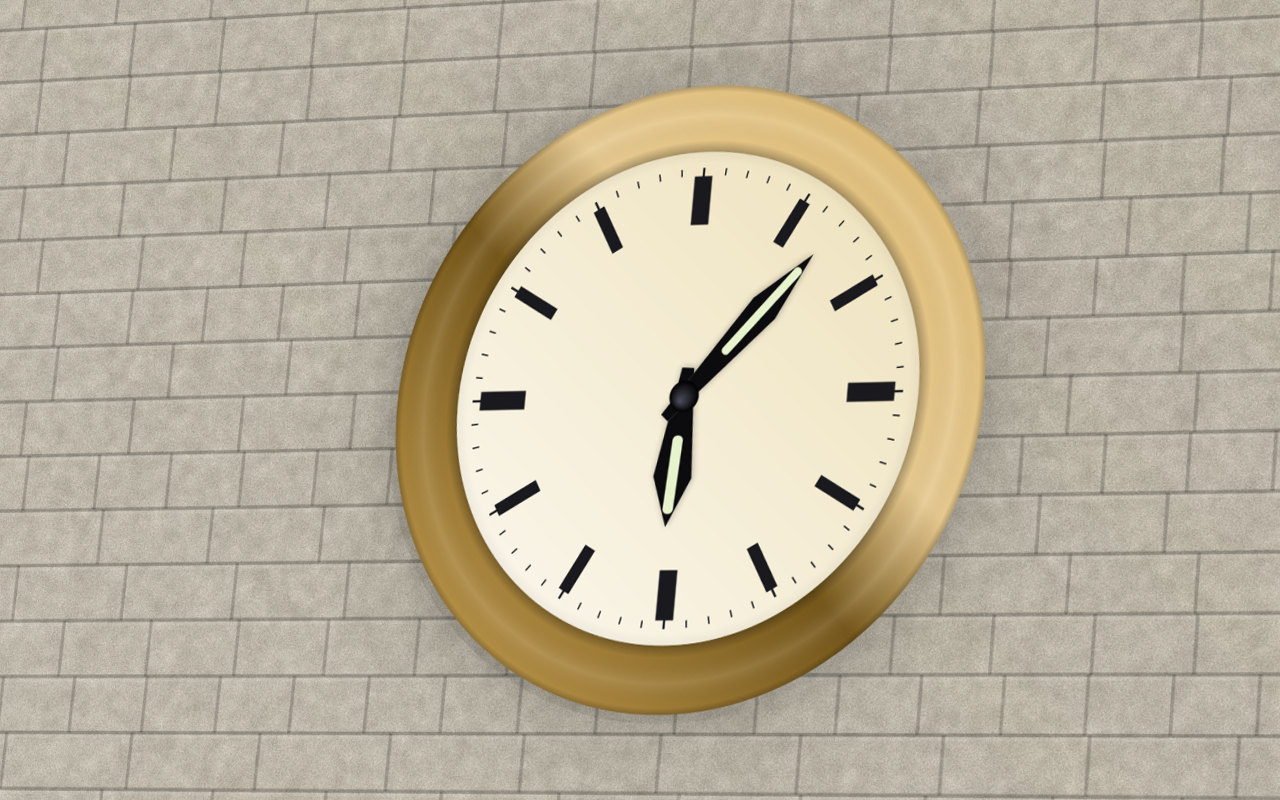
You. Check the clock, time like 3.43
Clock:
6.07
